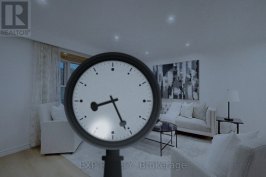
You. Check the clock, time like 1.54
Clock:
8.26
